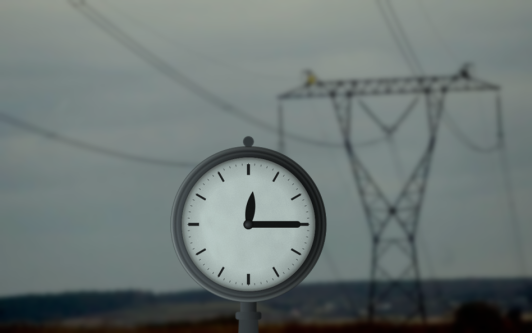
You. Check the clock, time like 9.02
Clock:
12.15
